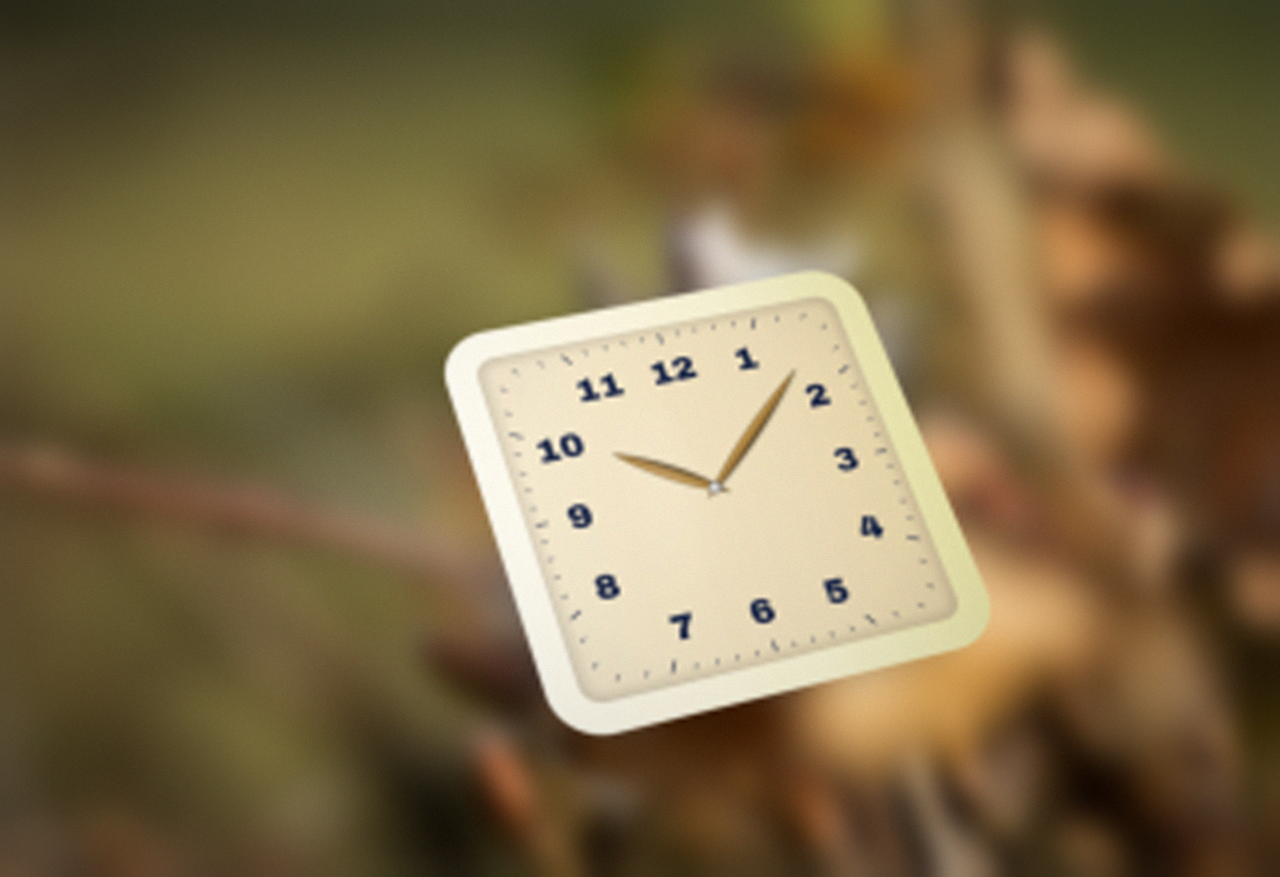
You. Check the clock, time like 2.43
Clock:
10.08
